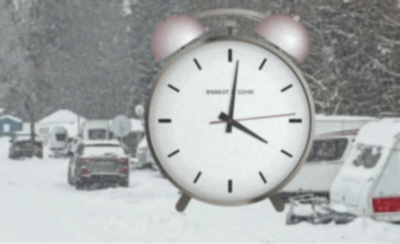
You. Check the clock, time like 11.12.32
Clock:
4.01.14
